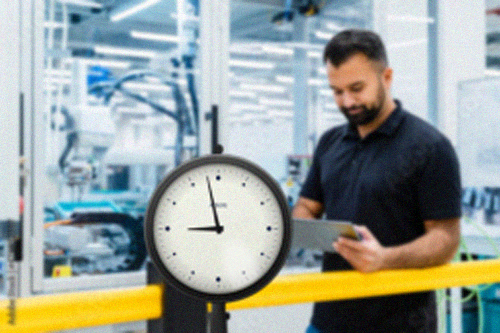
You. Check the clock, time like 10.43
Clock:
8.58
